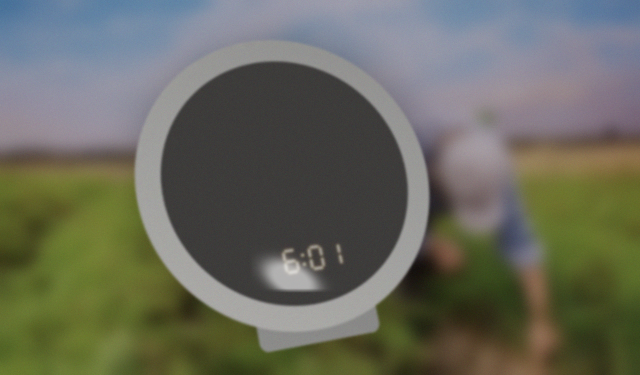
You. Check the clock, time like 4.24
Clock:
6.01
